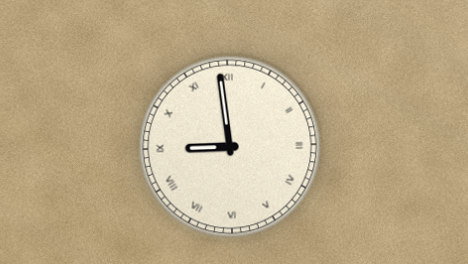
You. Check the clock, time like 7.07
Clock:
8.59
